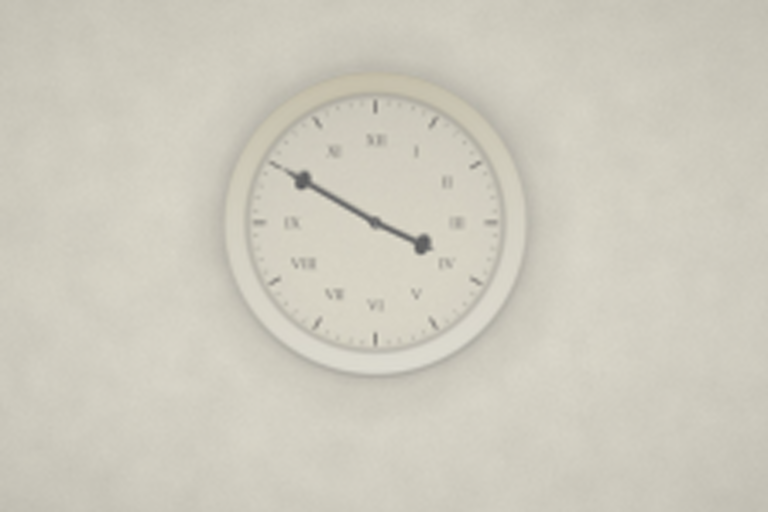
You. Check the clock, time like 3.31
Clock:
3.50
